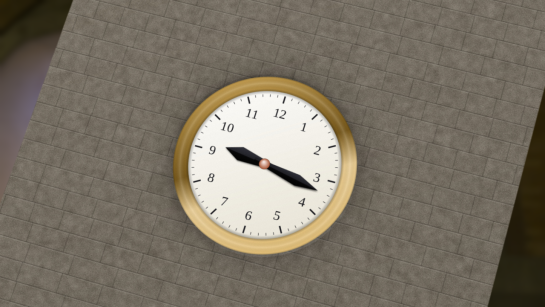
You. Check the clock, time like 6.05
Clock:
9.17
